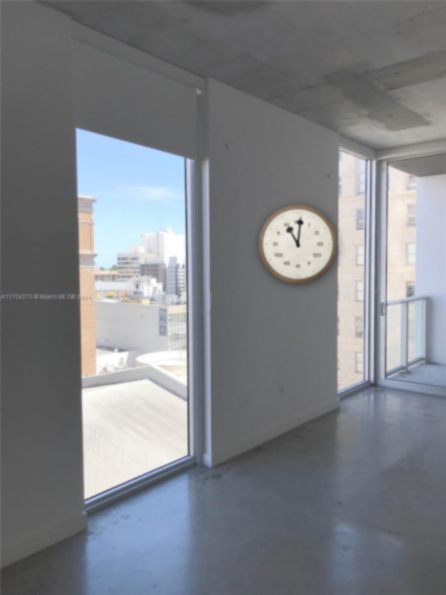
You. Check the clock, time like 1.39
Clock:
11.01
